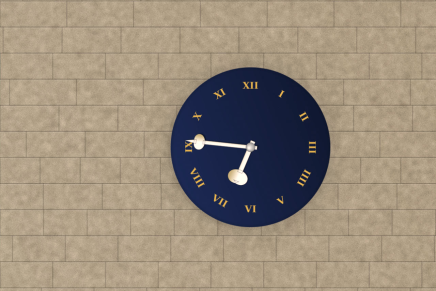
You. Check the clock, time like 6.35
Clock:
6.46
